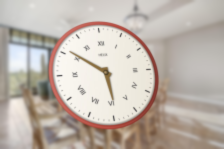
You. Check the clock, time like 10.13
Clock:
5.51
